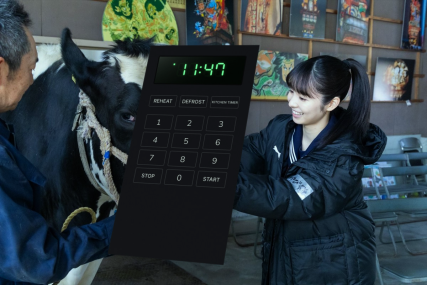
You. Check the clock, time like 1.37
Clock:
11.47
